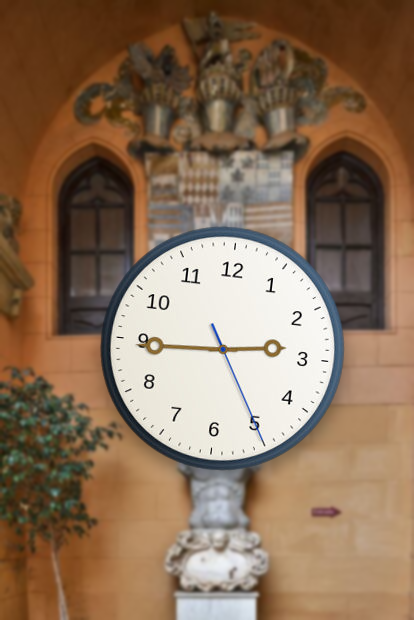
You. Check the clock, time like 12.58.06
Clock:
2.44.25
